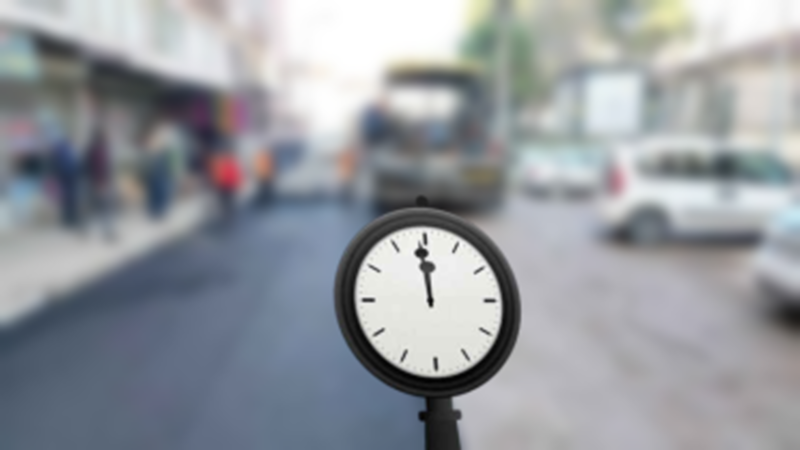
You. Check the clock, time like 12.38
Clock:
11.59
